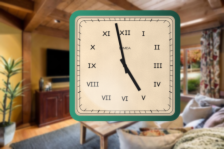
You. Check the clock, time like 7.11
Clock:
4.58
